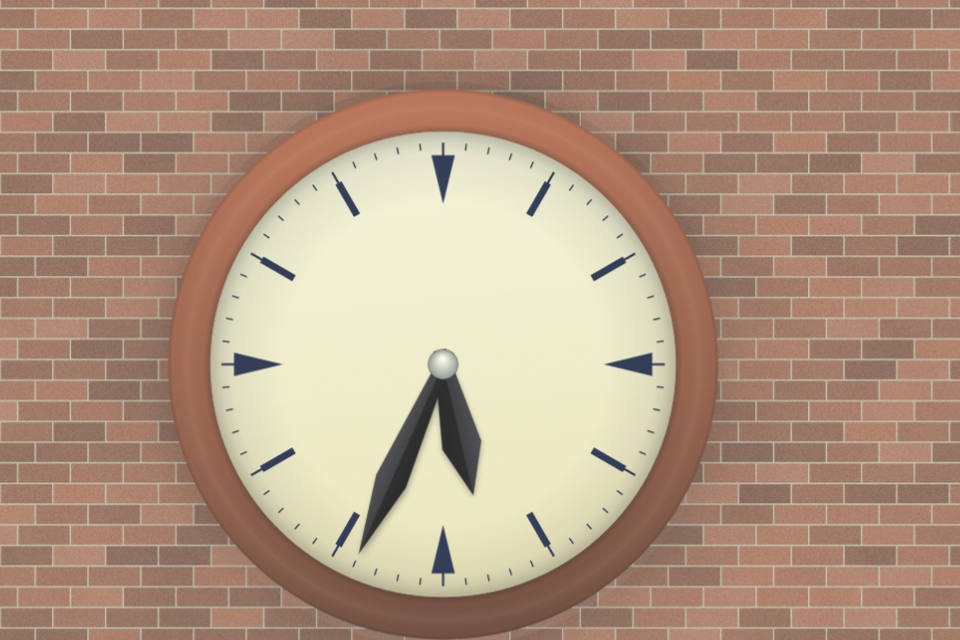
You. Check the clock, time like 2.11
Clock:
5.34
